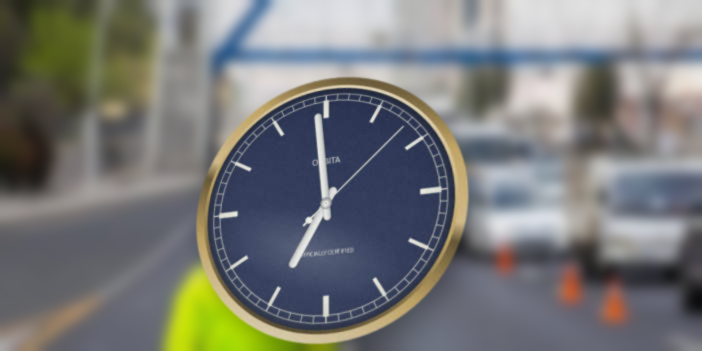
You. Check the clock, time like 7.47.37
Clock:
6.59.08
